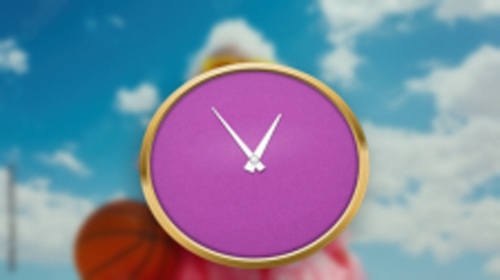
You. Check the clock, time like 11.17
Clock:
12.54
